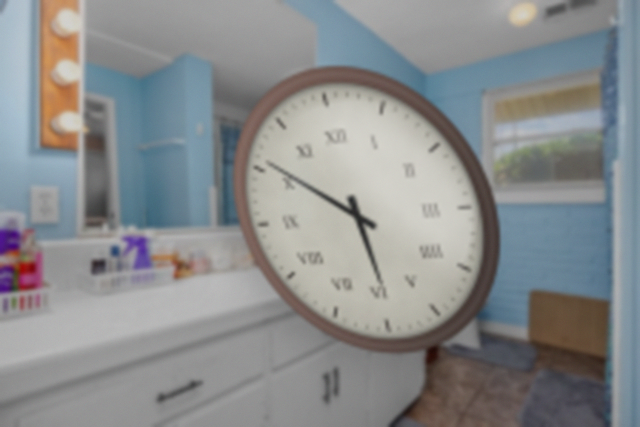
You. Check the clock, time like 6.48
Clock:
5.51
